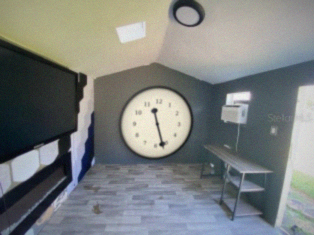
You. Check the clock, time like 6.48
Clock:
11.27
